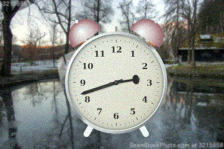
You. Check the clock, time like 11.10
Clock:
2.42
